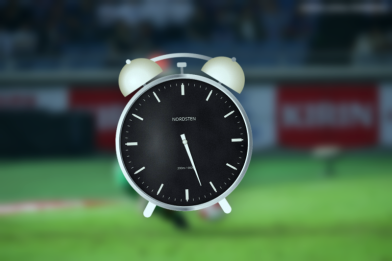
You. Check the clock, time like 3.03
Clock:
5.27
